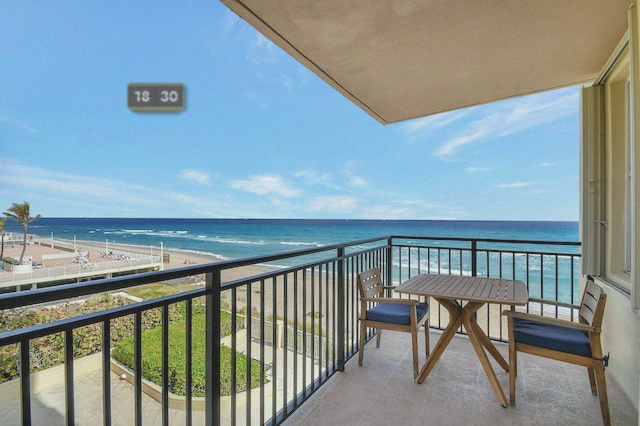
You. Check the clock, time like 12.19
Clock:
18.30
